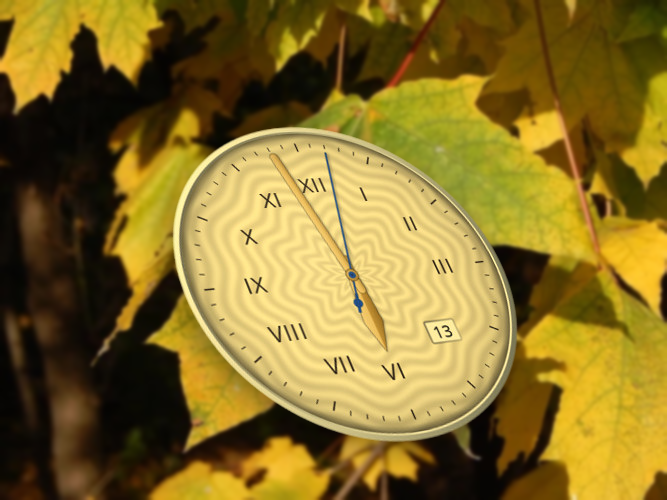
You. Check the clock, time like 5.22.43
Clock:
5.58.02
